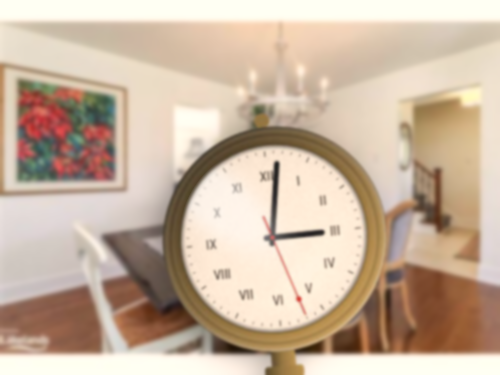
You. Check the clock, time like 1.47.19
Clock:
3.01.27
